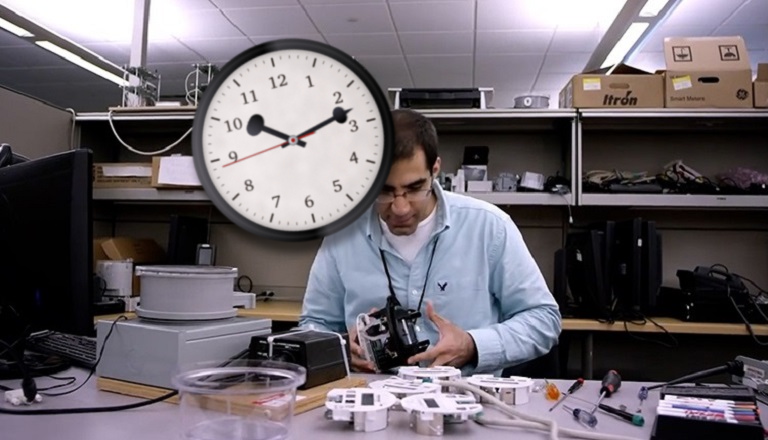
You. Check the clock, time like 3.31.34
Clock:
10.12.44
